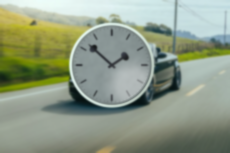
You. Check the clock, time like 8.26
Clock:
1.52
